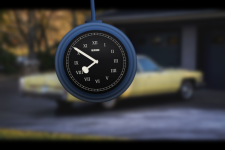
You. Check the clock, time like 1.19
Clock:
7.51
